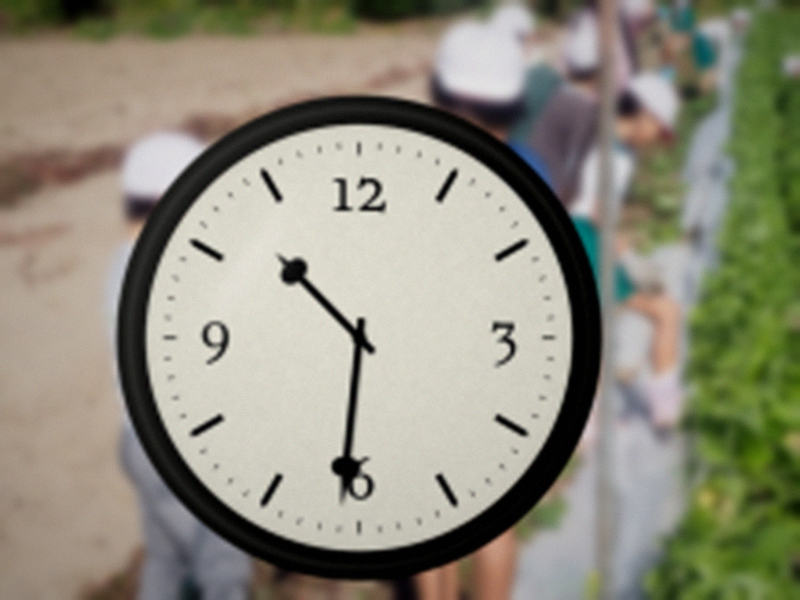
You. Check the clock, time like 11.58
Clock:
10.31
